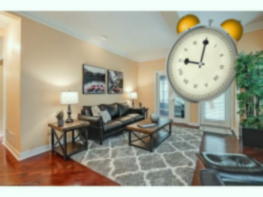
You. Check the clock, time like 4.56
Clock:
9.00
